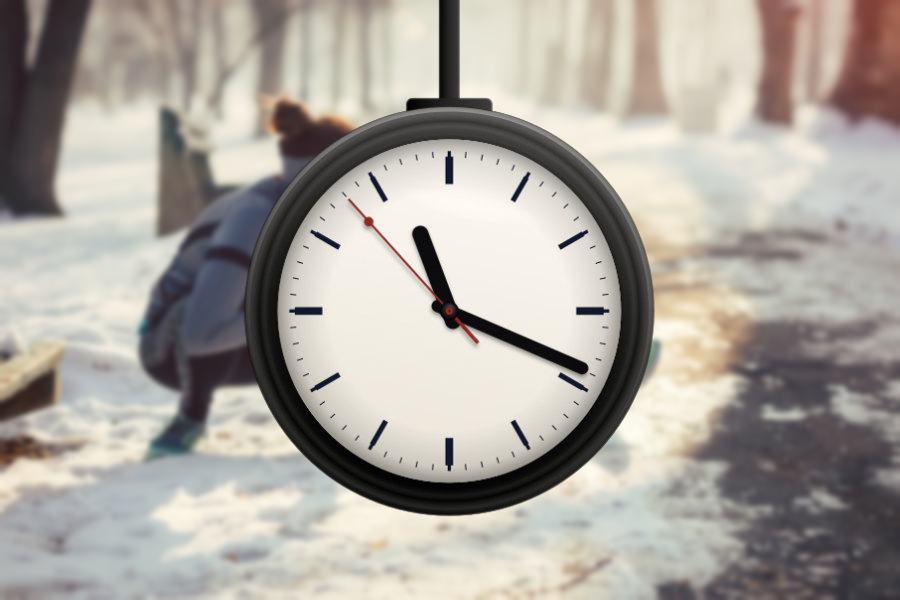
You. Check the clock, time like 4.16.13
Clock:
11.18.53
